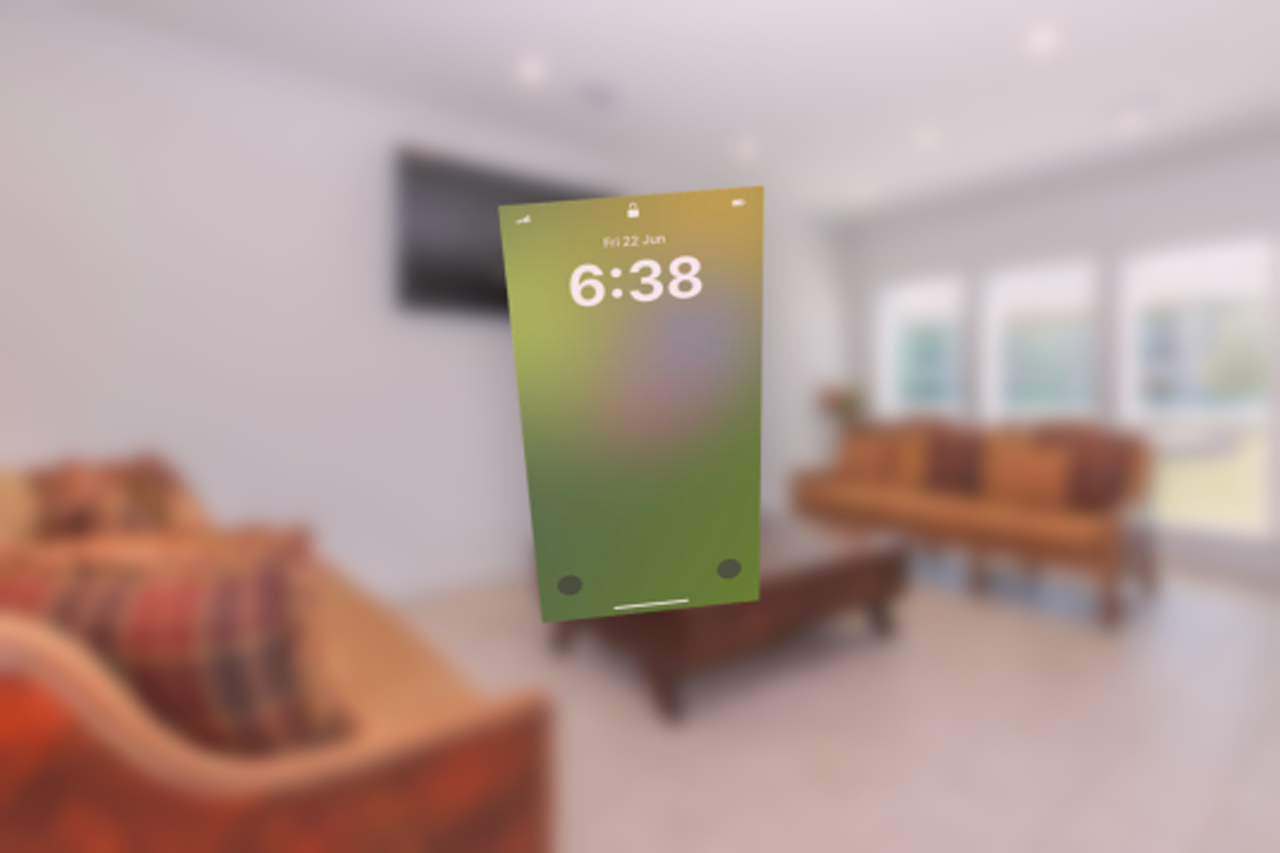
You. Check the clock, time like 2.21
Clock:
6.38
